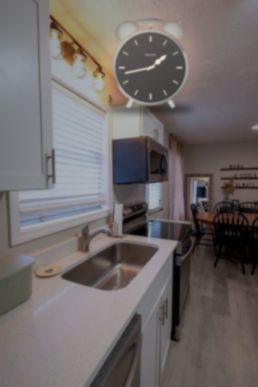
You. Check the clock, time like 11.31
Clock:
1.43
